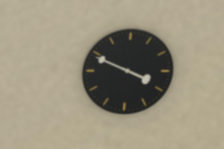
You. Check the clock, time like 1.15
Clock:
3.49
